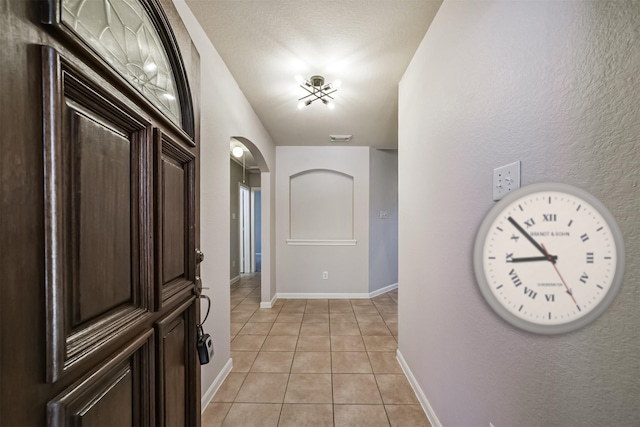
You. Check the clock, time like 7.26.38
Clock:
8.52.25
